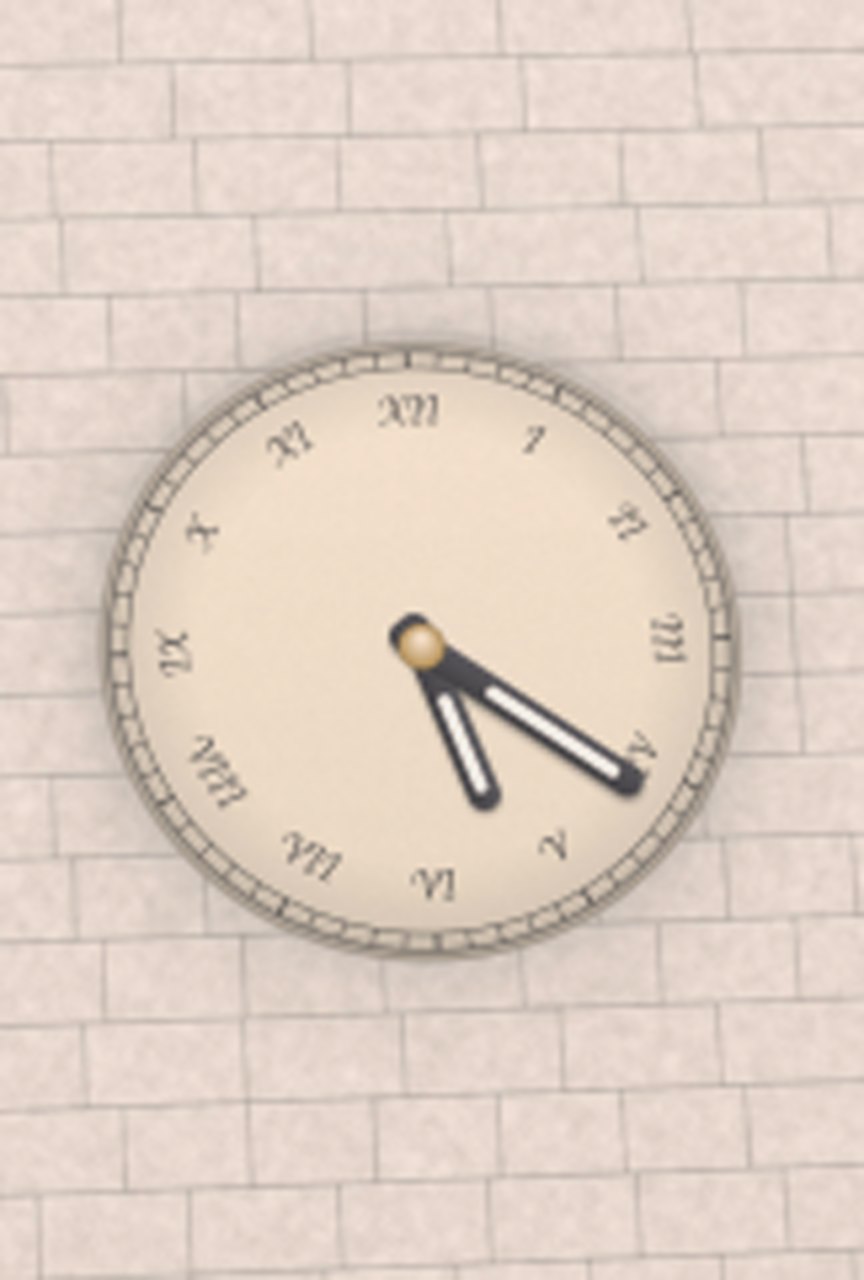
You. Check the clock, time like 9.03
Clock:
5.21
